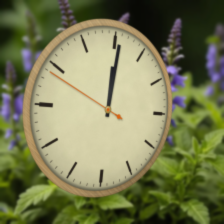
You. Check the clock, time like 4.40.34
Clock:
12.00.49
